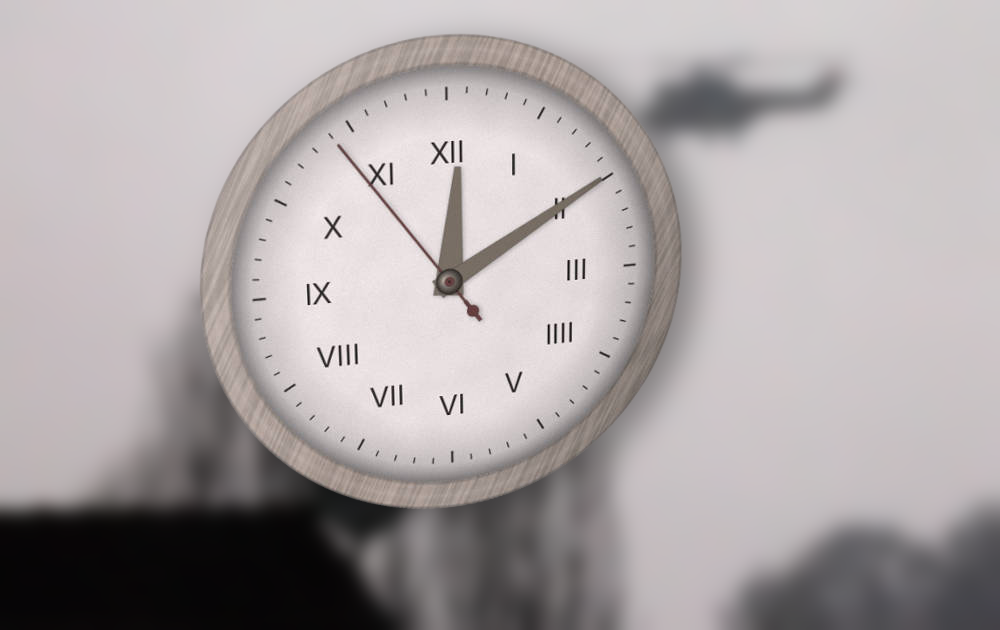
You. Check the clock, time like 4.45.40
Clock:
12.09.54
